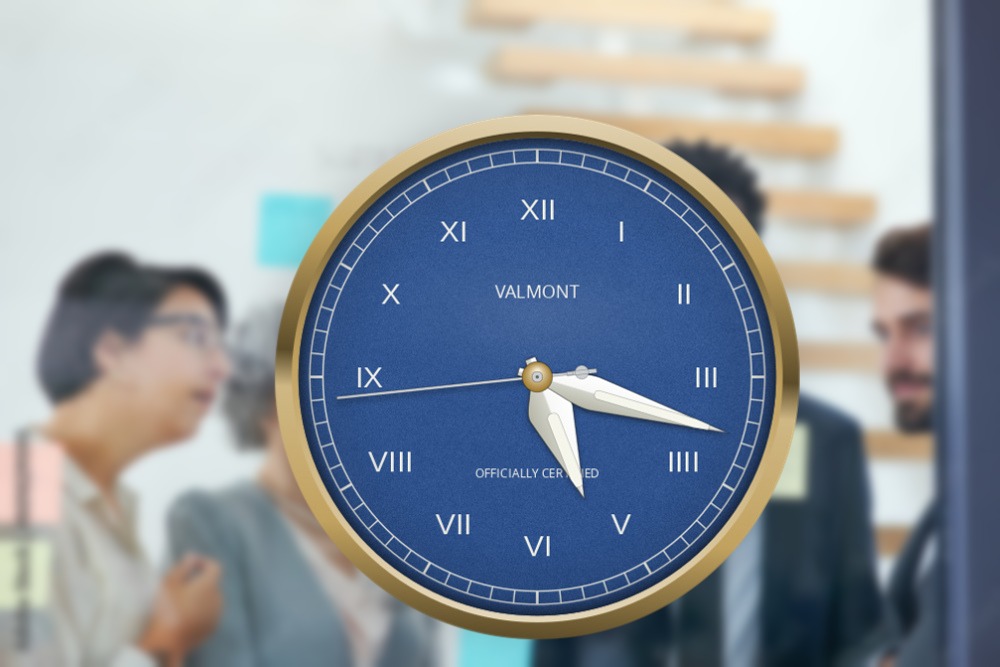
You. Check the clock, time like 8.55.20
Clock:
5.17.44
